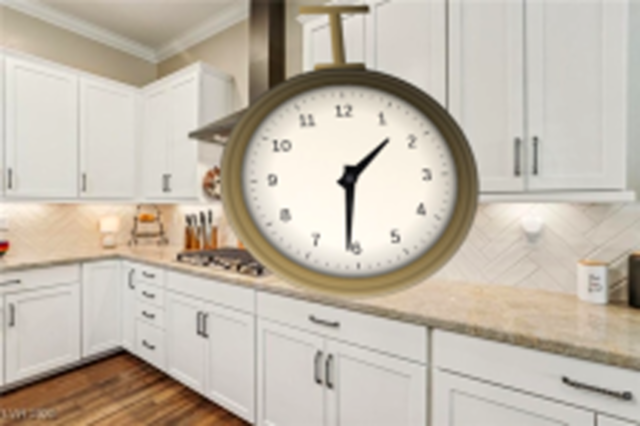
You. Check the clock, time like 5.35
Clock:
1.31
